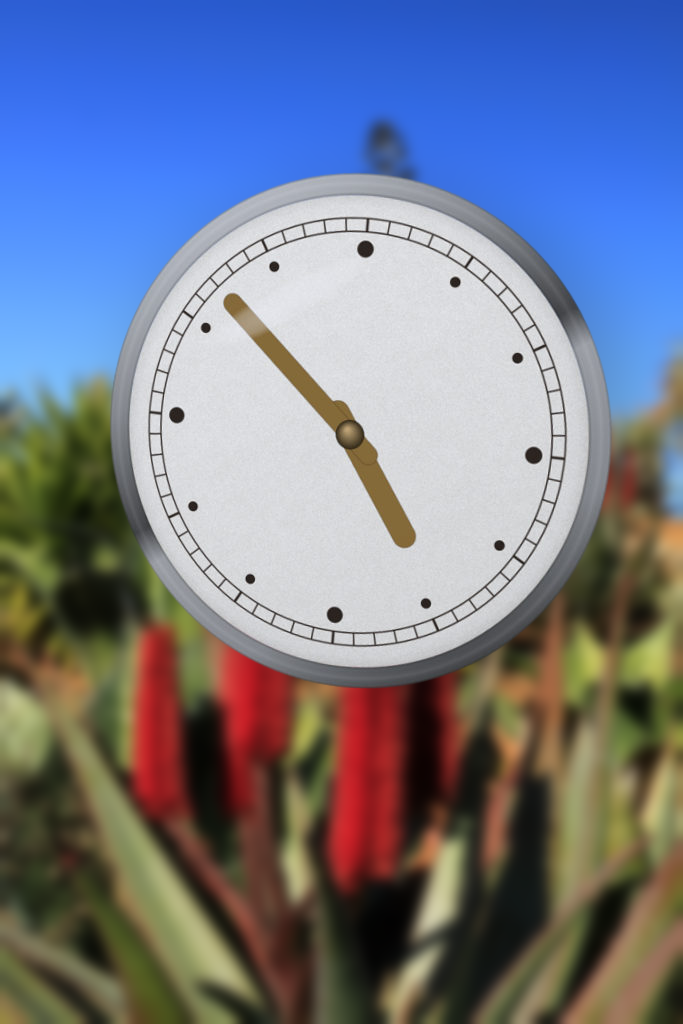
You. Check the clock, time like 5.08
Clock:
4.52
